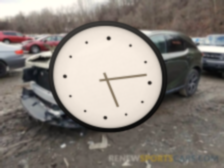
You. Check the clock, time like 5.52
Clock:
5.13
